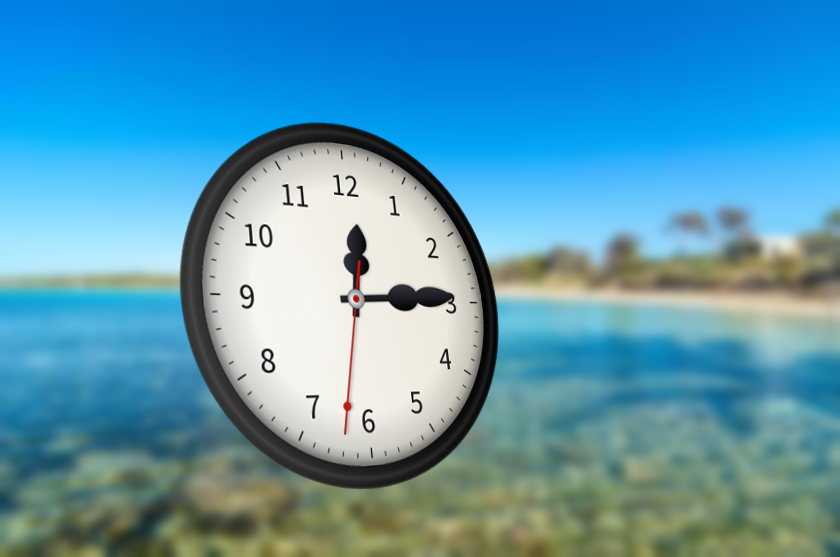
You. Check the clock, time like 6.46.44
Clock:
12.14.32
